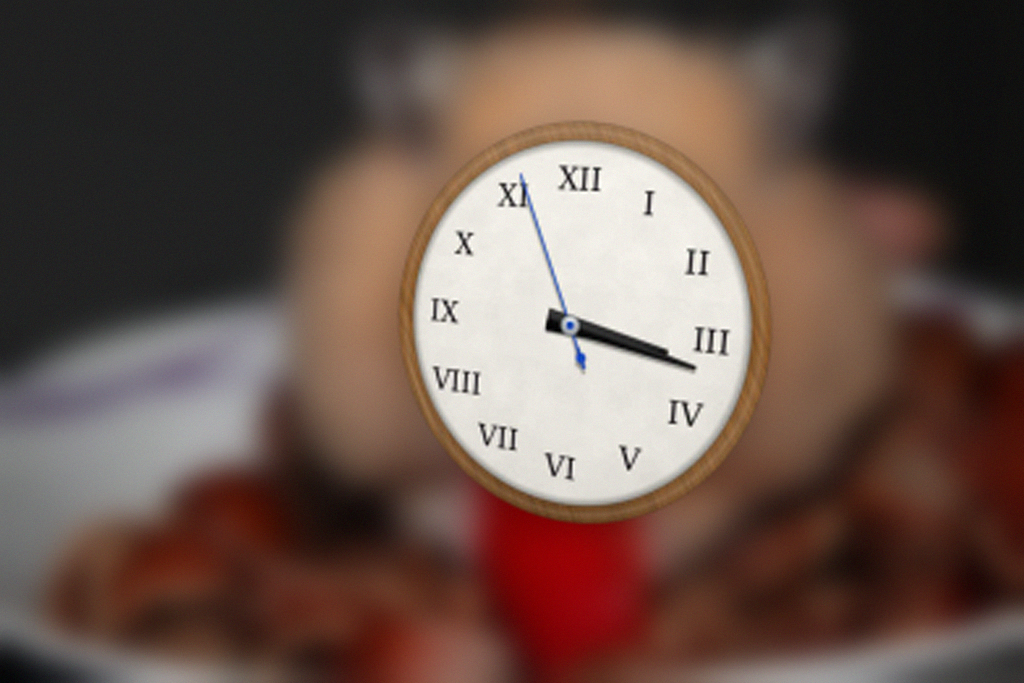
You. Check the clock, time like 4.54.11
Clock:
3.16.56
